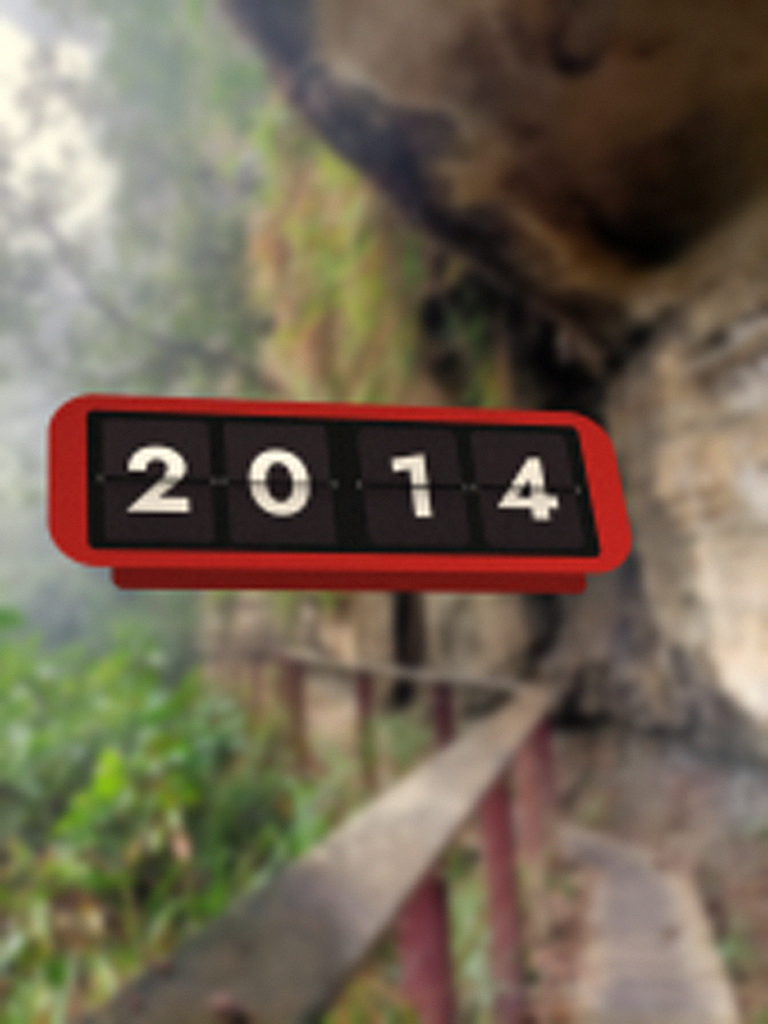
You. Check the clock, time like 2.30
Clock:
20.14
